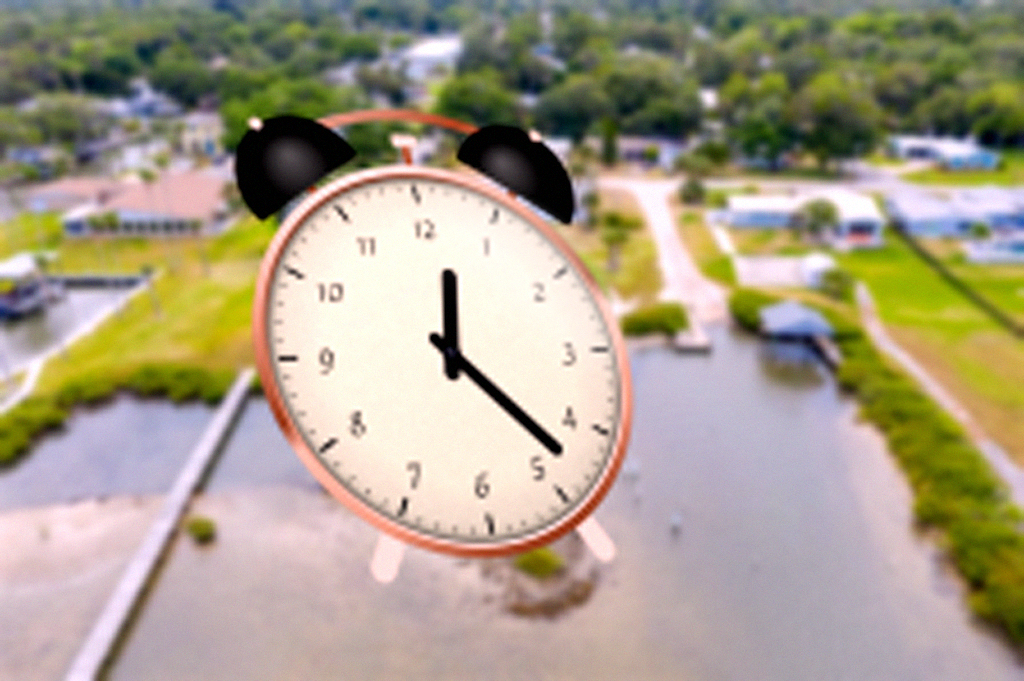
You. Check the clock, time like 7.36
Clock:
12.23
